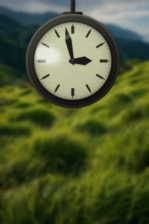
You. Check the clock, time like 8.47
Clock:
2.58
